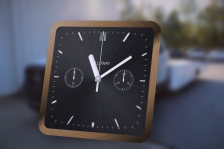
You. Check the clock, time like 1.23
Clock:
11.09
